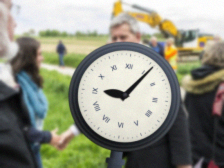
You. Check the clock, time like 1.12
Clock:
9.06
